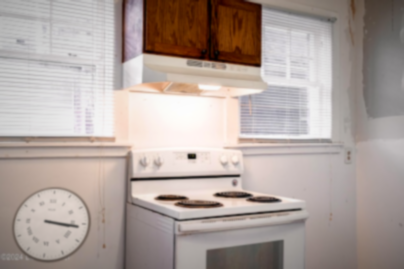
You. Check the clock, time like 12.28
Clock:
3.16
